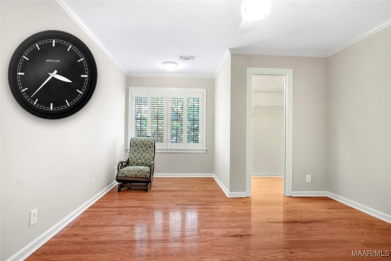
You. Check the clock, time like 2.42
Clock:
3.37
